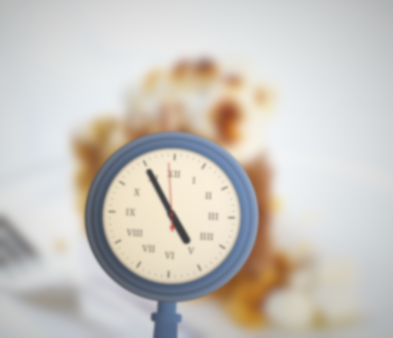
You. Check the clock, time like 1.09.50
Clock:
4.54.59
